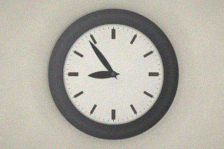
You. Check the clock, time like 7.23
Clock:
8.54
